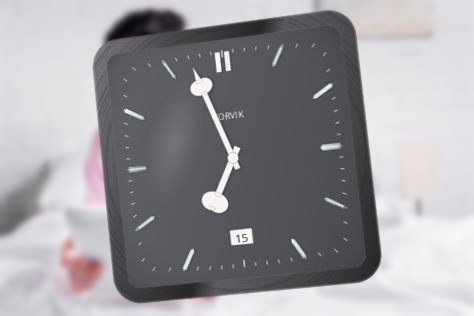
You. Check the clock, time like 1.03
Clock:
6.57
